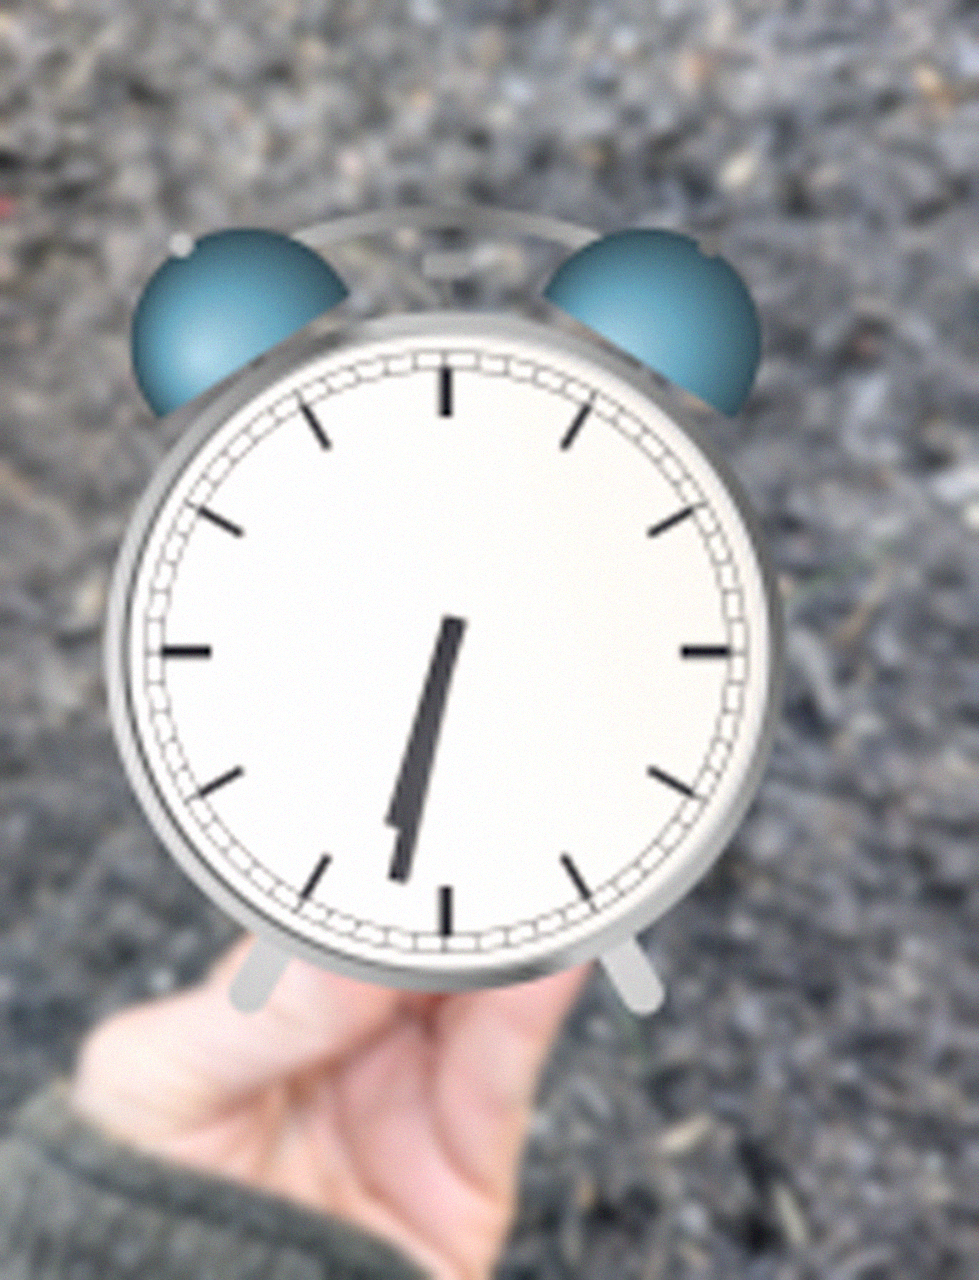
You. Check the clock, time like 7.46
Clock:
6.32
